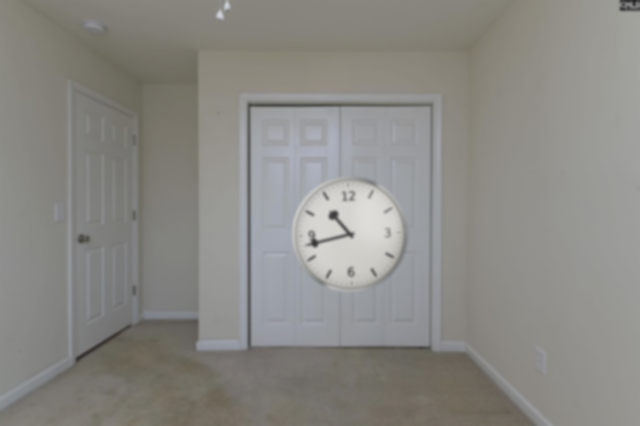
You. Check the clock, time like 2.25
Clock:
10.43
